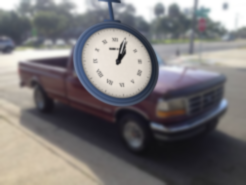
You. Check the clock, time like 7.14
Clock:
1.04
